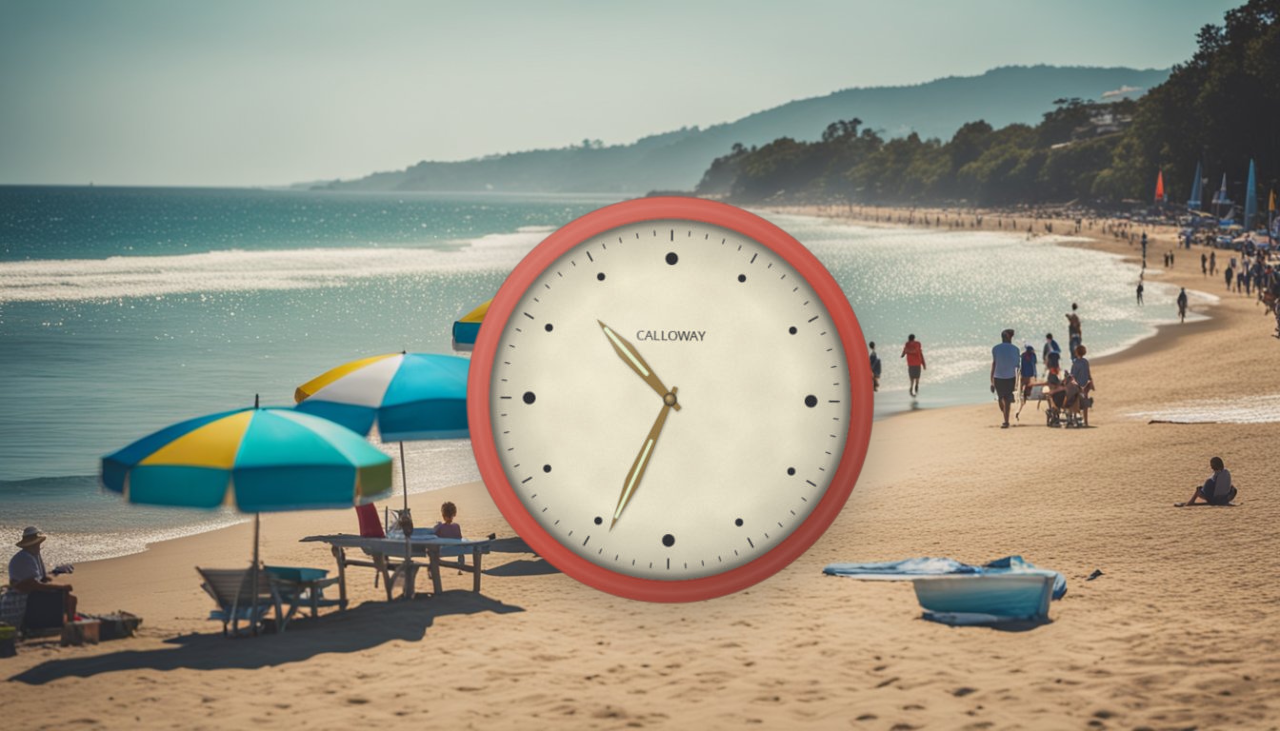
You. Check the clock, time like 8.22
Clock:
10.34
